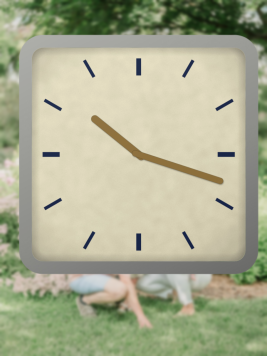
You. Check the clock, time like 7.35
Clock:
10.18
